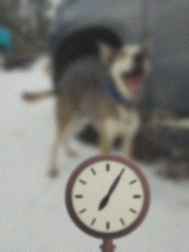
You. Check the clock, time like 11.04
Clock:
7.05
